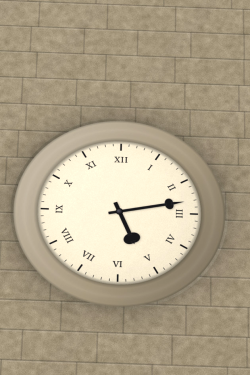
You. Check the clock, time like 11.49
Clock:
5.13
